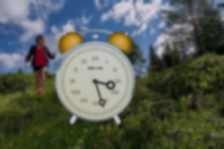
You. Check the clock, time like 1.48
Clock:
3.27
